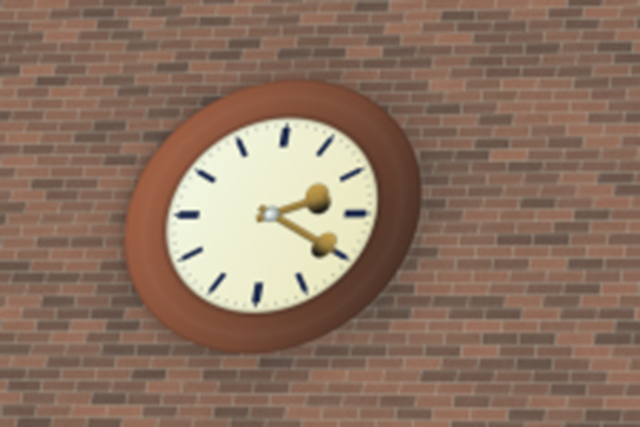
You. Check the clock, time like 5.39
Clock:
2.20
